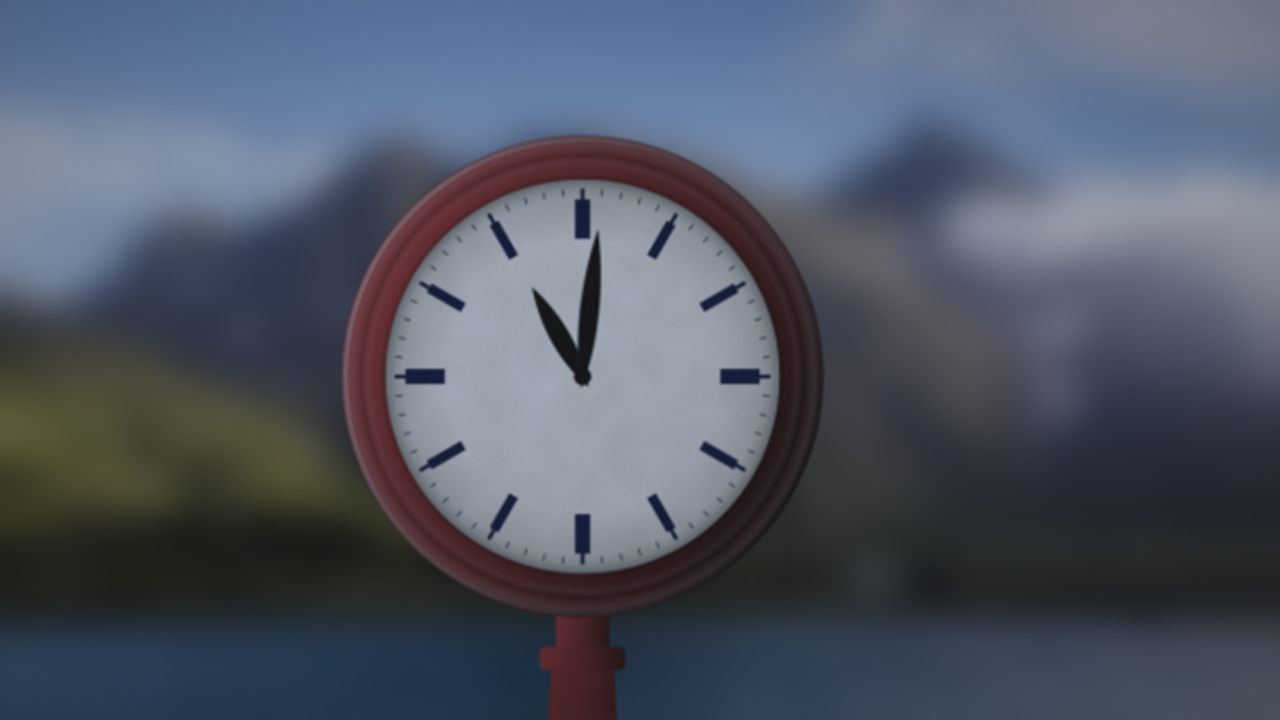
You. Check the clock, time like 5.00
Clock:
11.01
